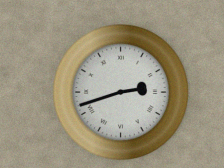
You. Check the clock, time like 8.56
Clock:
2.42
